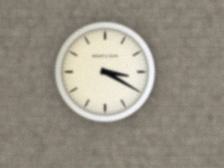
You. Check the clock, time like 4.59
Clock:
3.20
